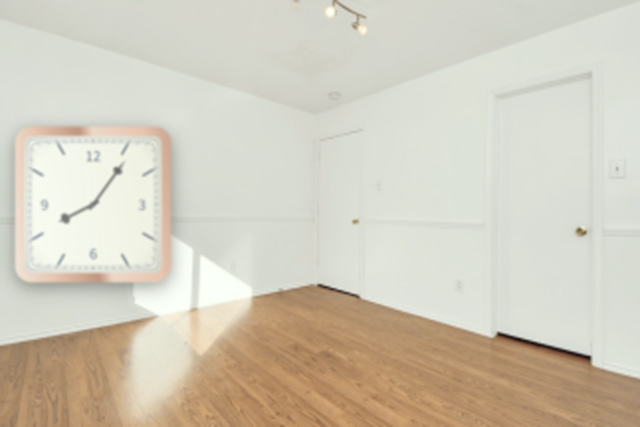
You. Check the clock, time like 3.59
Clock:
8.06
